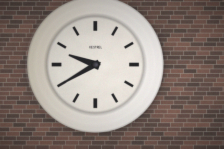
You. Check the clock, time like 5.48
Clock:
9.40
